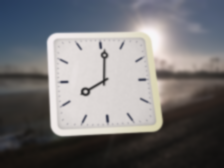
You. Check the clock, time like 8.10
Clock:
8.01
